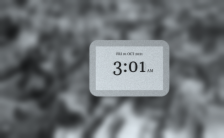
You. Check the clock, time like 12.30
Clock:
3.01
